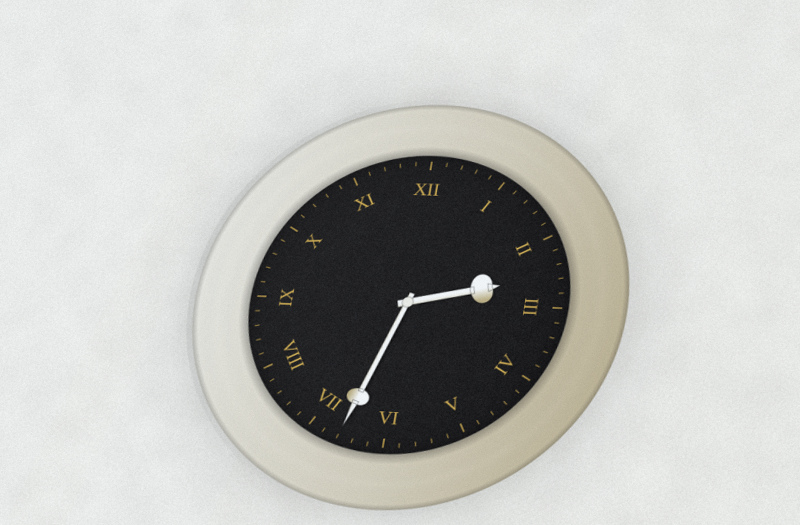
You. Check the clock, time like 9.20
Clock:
2.33
